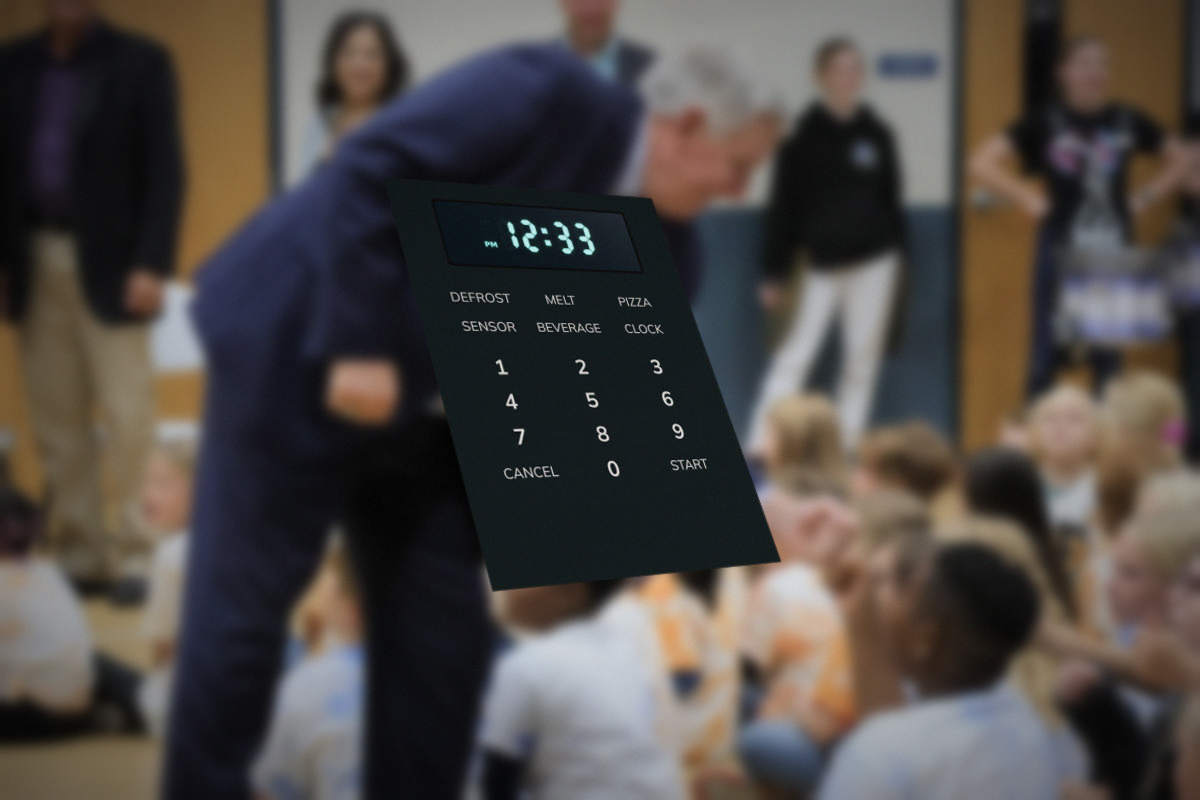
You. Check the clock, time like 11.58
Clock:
12.33
